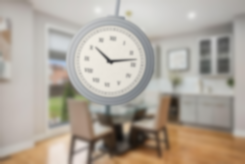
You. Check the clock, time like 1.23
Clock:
10.13
